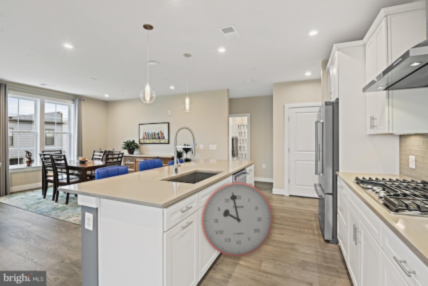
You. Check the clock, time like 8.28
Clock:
9.58
